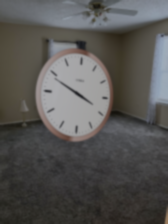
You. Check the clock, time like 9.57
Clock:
3.49
